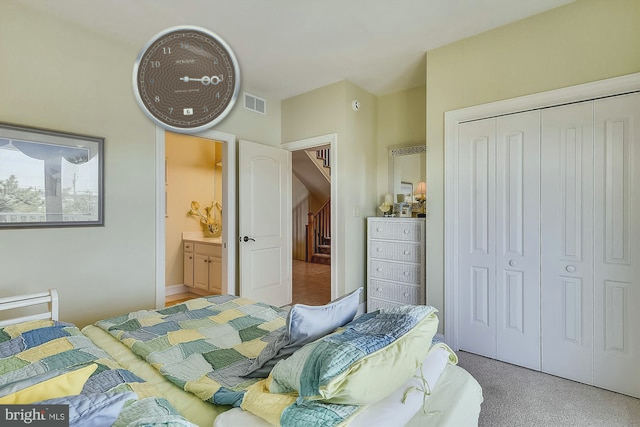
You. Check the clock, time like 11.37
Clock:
3.16
